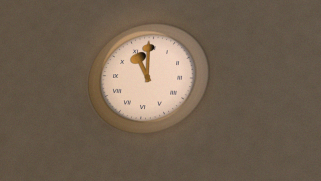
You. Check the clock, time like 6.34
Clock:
10.59
